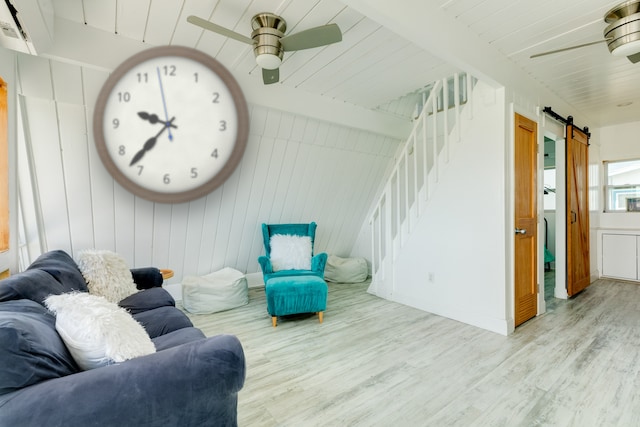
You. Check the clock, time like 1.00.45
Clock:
9.36.58
